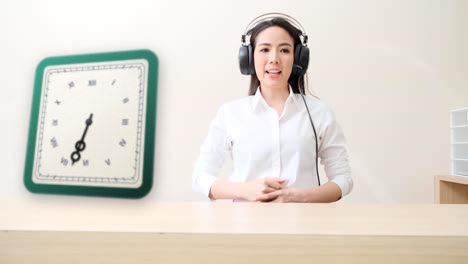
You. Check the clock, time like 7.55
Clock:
6.33
